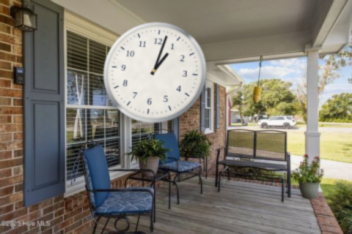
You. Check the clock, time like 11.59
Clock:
1.02
